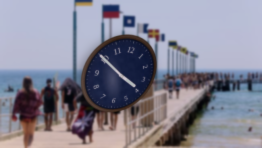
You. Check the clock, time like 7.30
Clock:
3.50
